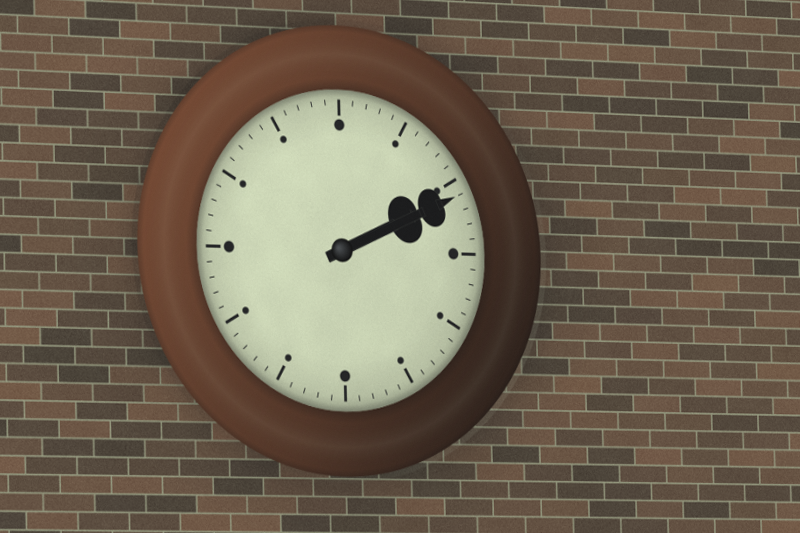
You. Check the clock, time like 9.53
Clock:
2.11
